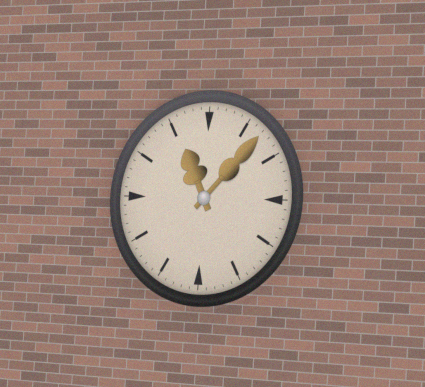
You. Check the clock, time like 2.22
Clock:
11.07
